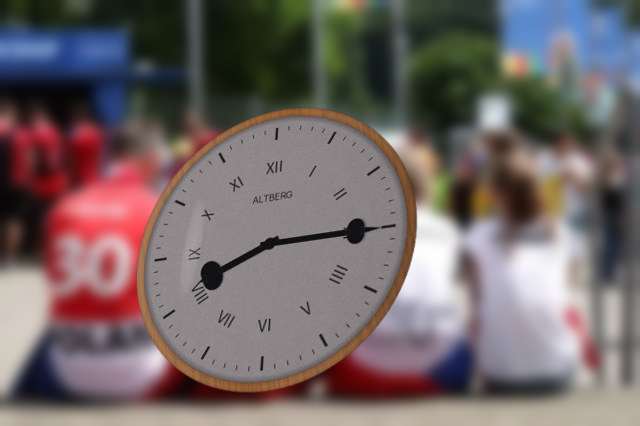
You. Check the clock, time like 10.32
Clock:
8.15
